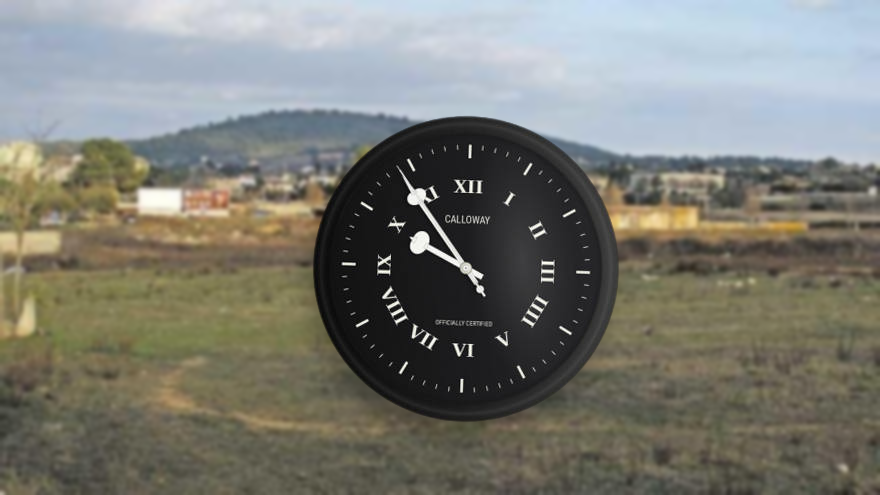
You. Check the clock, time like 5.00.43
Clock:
9.53.54
